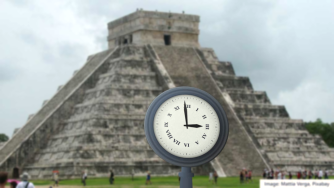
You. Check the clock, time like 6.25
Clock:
2.59
